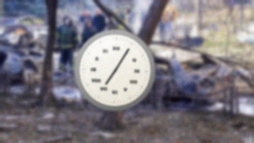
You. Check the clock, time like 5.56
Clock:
7.05
